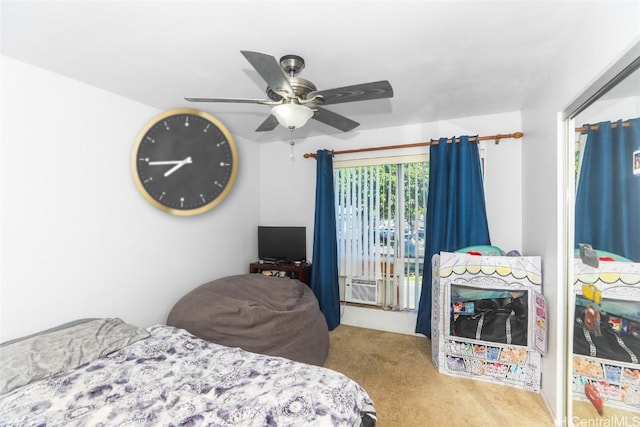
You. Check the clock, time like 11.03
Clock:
7.44
